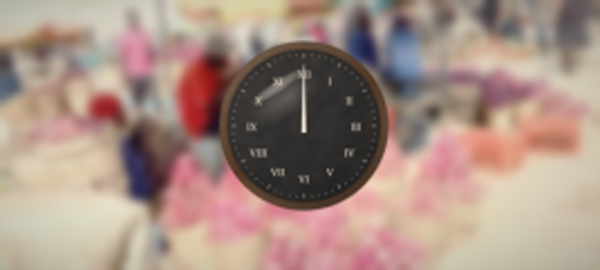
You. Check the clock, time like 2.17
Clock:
12.00
